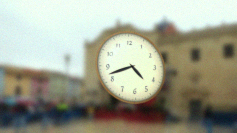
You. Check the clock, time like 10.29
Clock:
4.42
